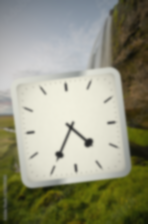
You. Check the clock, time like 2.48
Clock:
4.35
